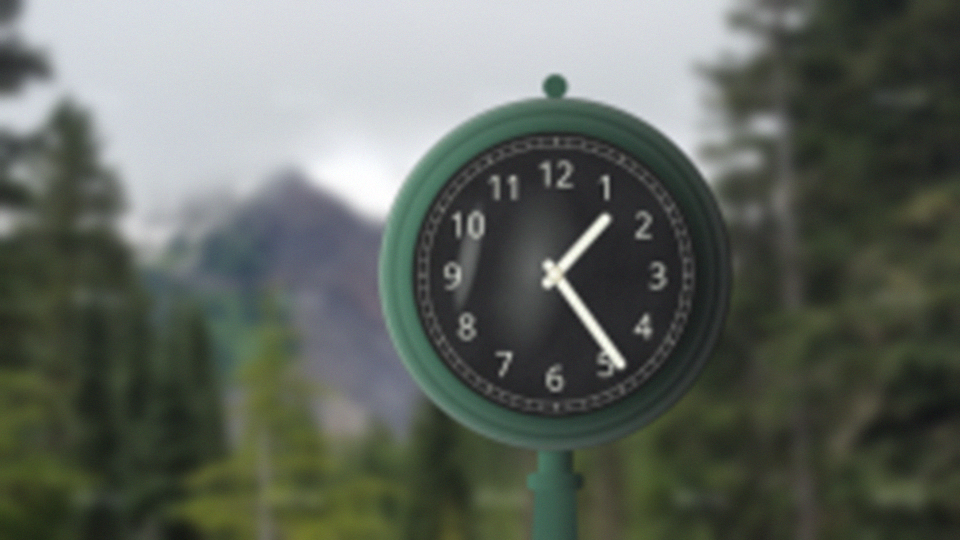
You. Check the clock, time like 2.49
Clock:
1.24
